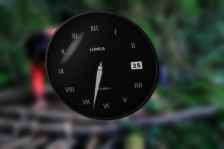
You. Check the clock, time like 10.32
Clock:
6.33
